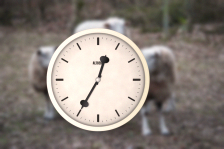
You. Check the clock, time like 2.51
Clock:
12.35
